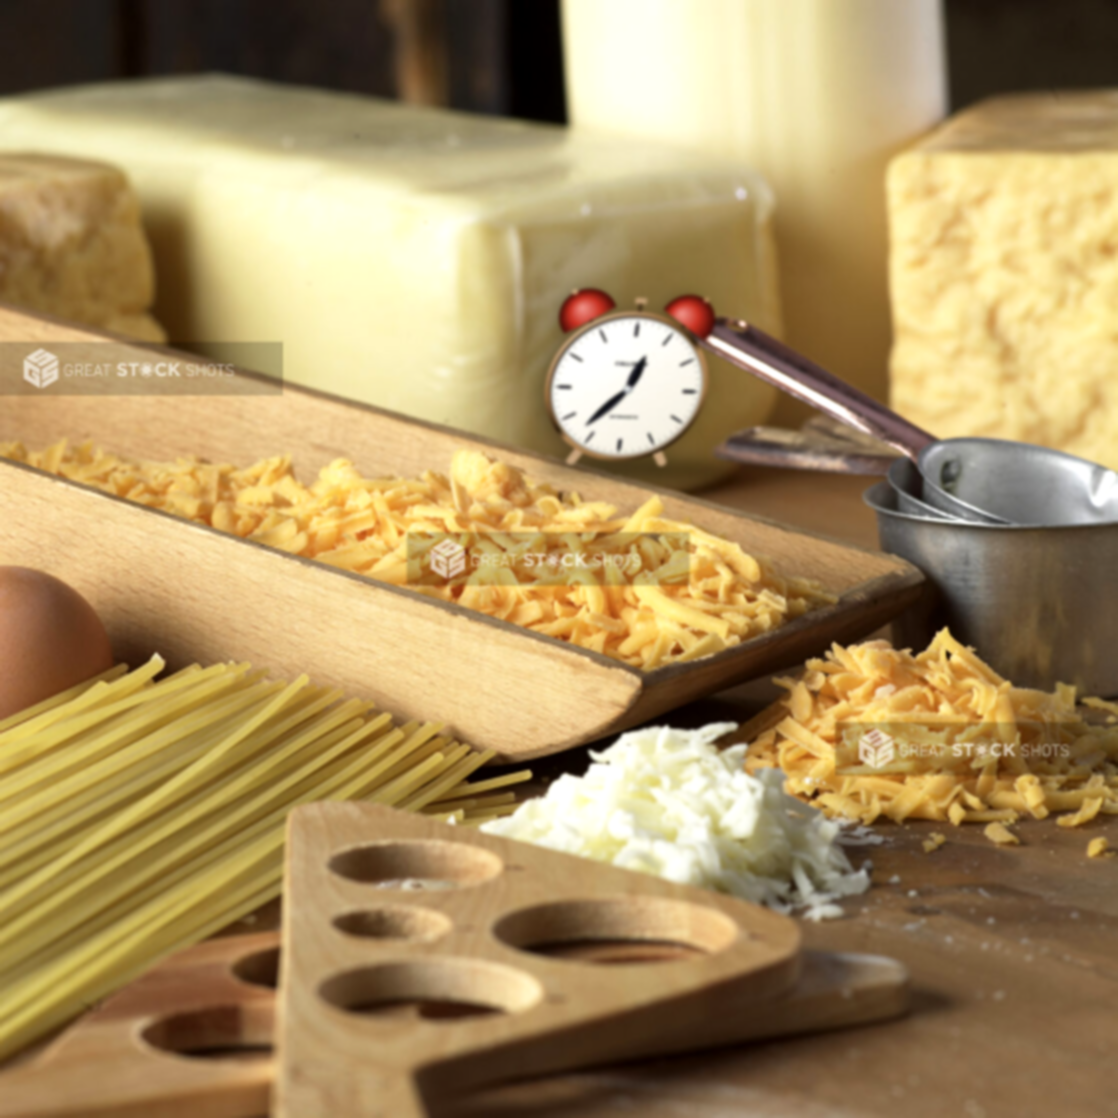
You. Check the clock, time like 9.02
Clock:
12.37
